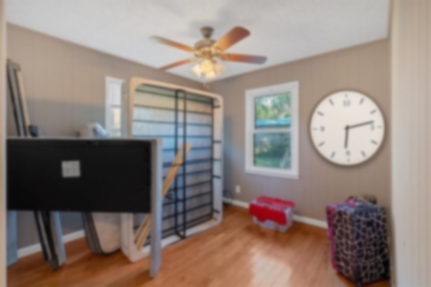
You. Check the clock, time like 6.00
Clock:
6.13
